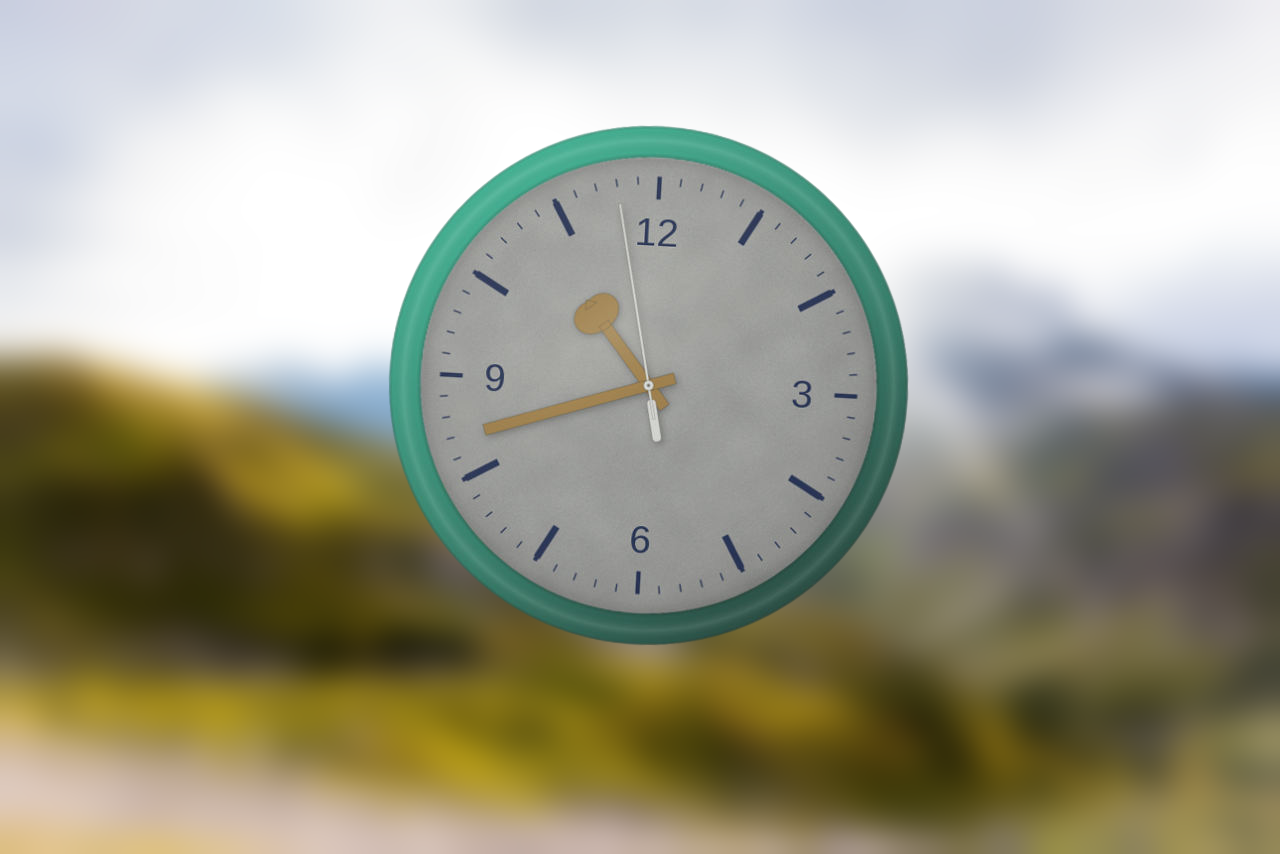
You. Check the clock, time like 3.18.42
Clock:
10.41.58
